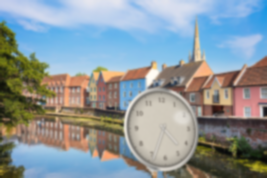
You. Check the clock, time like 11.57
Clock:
4.34
